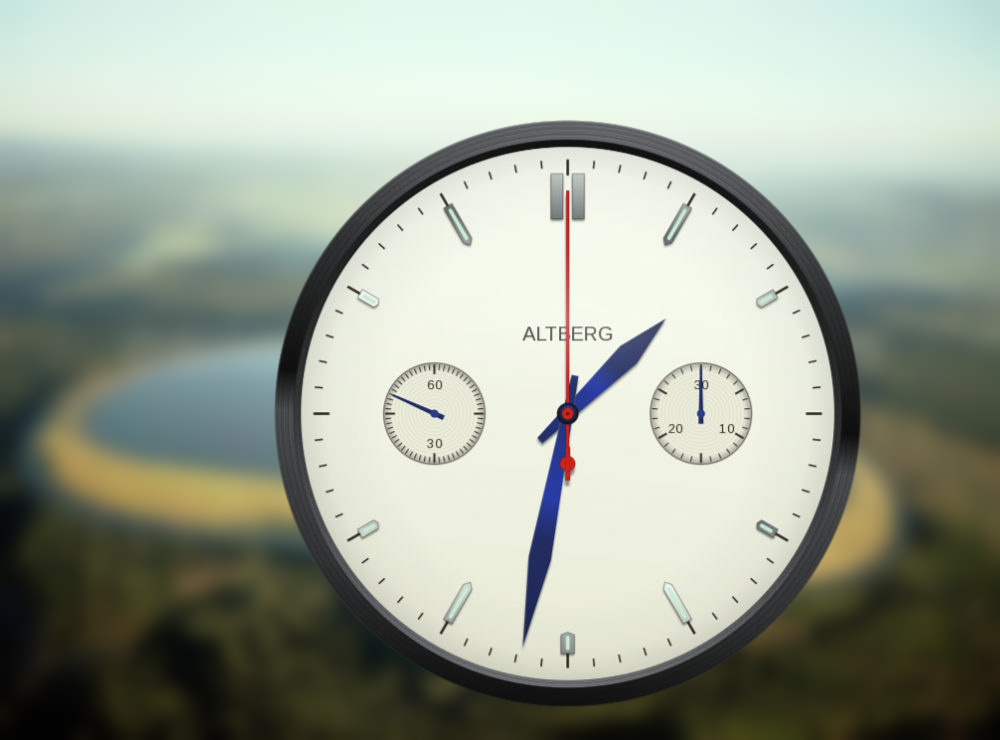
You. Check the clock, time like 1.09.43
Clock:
1.31.49
